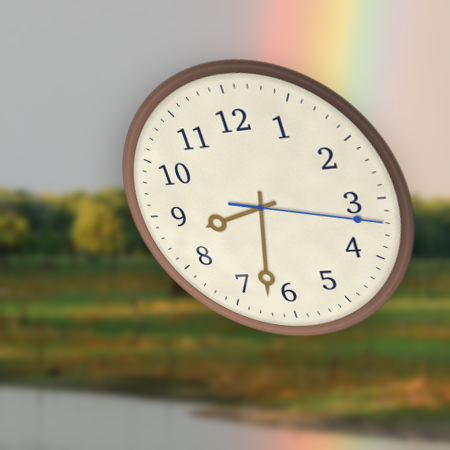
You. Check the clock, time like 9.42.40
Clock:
8.32.17
